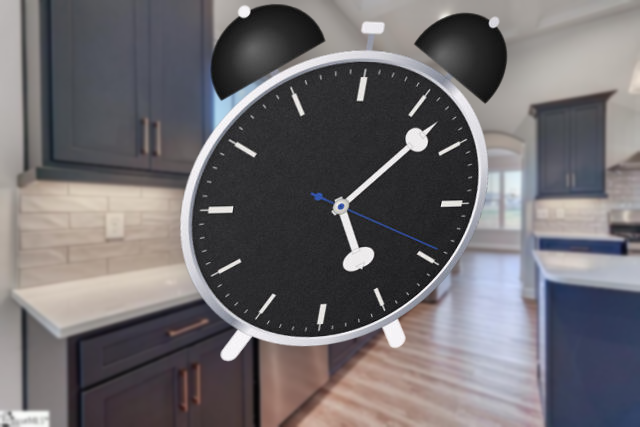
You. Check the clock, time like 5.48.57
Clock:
5.07.19
